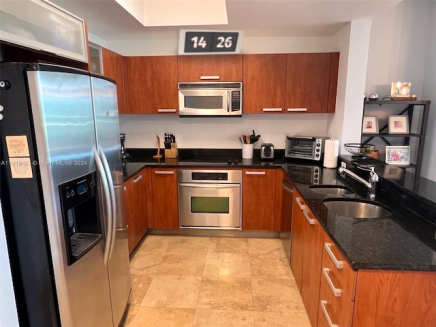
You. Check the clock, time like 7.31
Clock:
14.26
